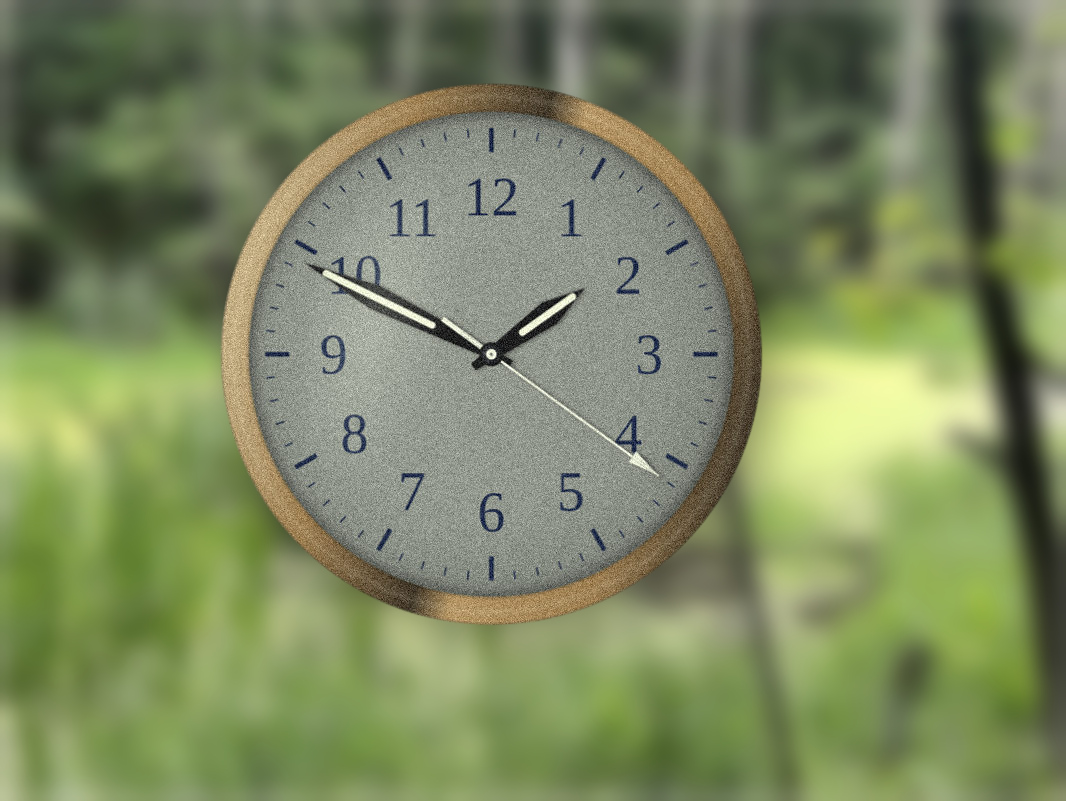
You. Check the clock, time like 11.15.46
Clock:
1.49.21
